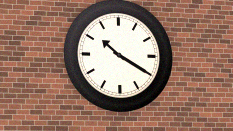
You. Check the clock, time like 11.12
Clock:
10.20
